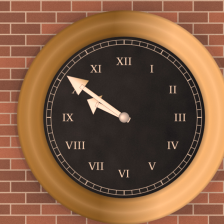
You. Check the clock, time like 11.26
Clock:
9.51
